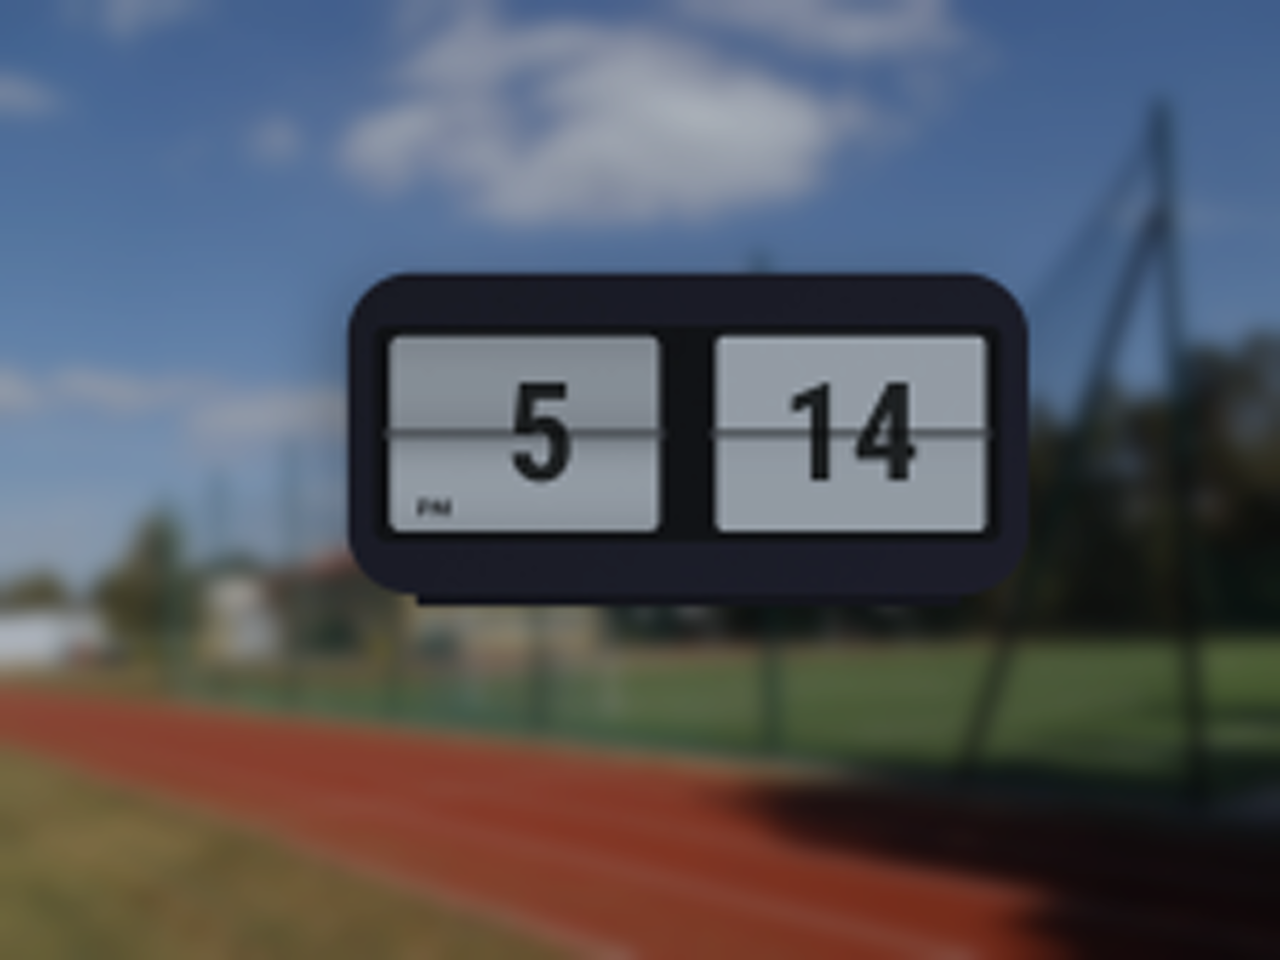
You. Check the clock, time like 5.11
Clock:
5.14
